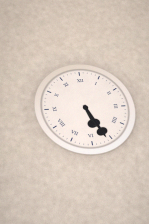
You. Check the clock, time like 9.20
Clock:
5.26
